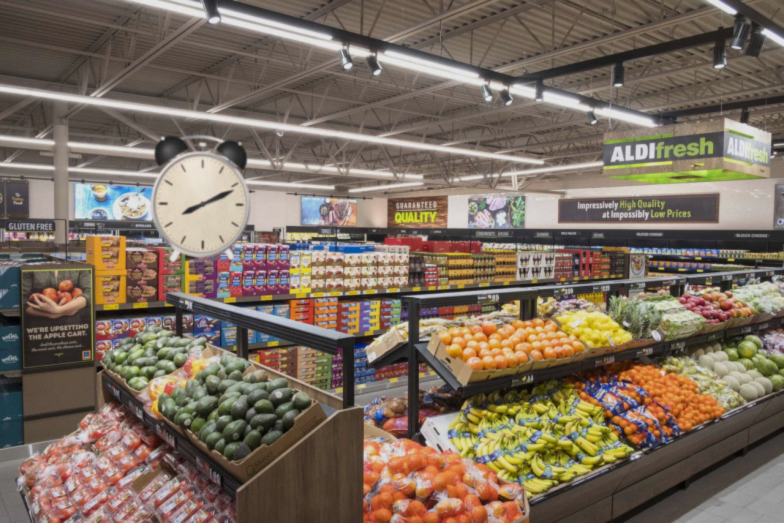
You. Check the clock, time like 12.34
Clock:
8.11
